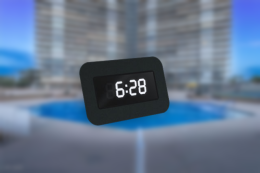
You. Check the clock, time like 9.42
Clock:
6.28
